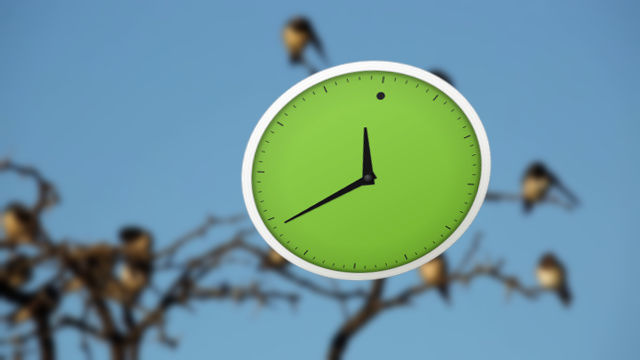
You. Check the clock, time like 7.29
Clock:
11.39
